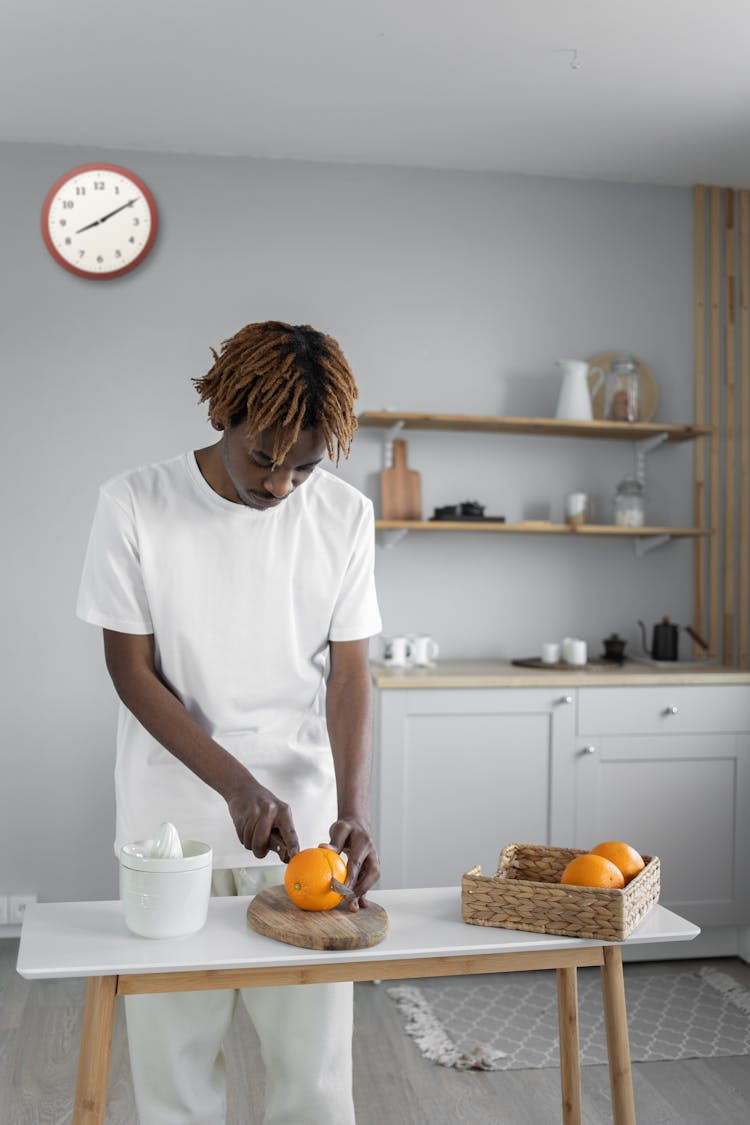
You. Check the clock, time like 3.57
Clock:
8.10
